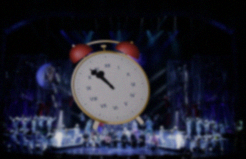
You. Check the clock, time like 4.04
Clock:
10.53
